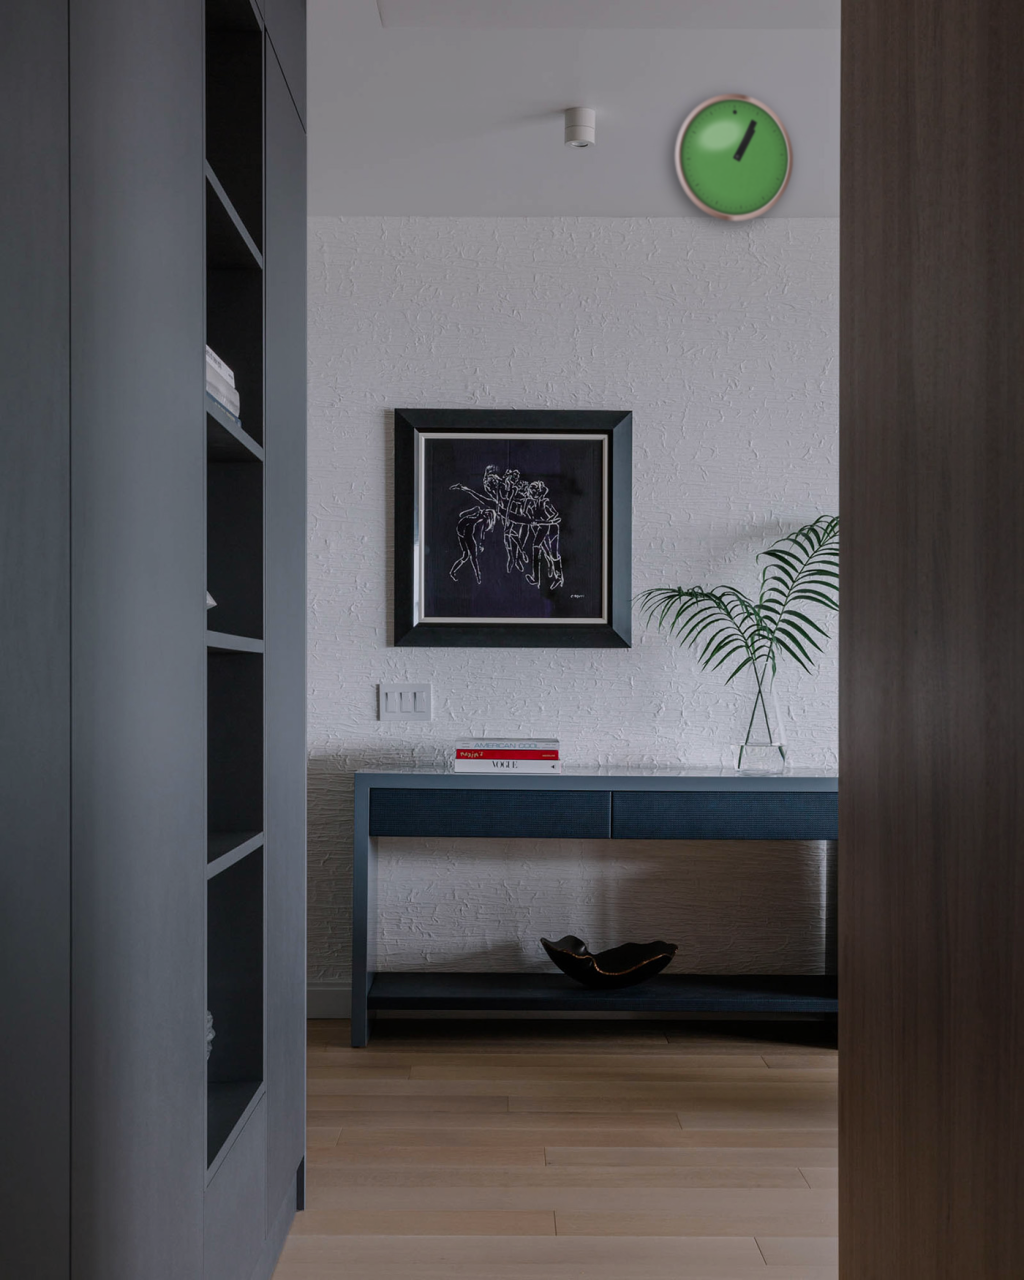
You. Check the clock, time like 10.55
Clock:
1.05
